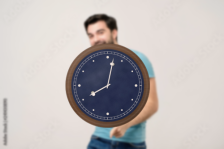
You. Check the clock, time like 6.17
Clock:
8.02
